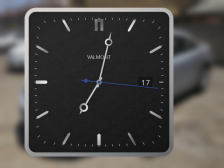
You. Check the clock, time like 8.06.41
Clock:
7.02.16
